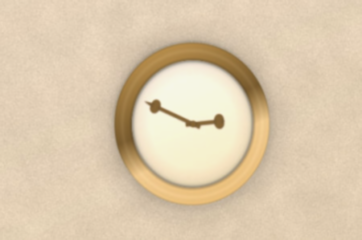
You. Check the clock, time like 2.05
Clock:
2.49
